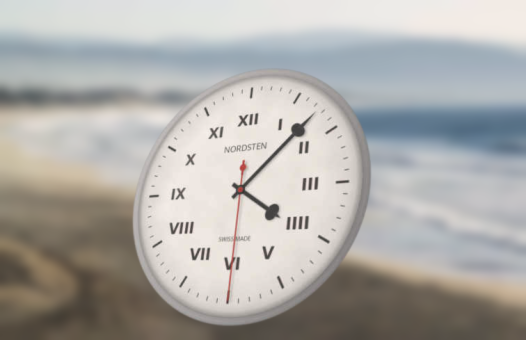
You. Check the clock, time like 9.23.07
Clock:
4.07.30
